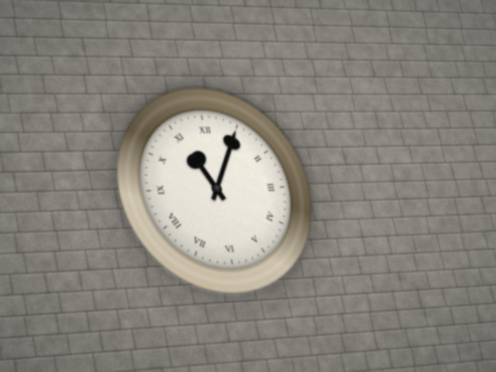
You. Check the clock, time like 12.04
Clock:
11.05
